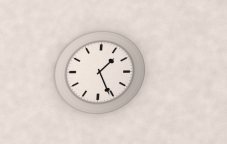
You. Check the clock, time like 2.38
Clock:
1.26
